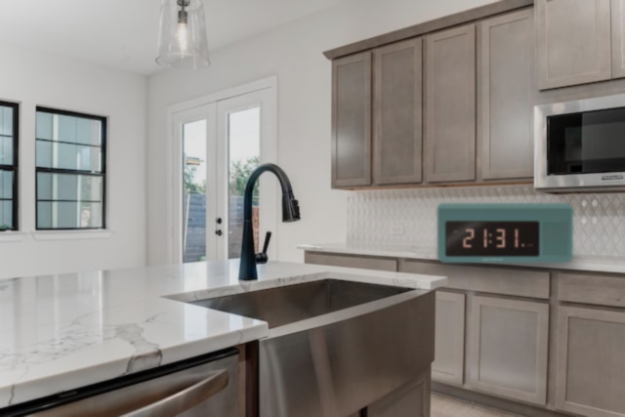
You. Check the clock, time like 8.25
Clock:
21.31
